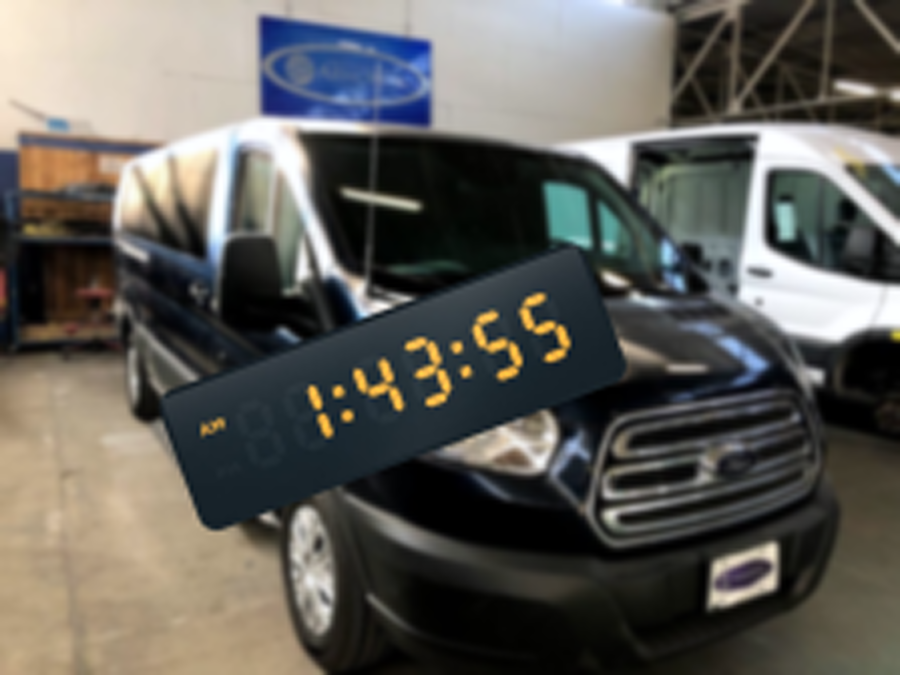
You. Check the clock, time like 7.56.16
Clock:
1.43.55
